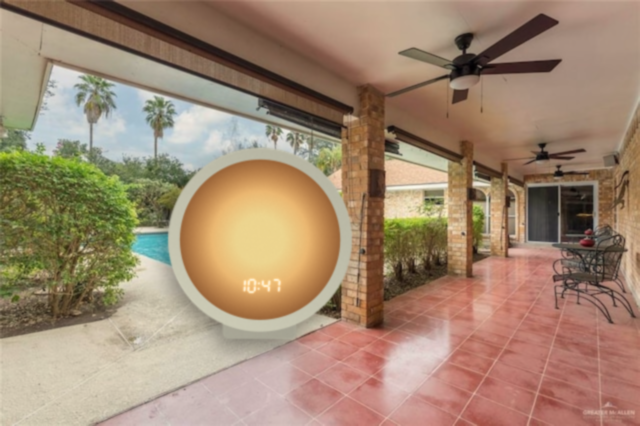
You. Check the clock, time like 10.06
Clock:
10.47
